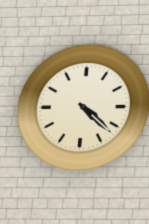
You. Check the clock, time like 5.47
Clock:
4.22
